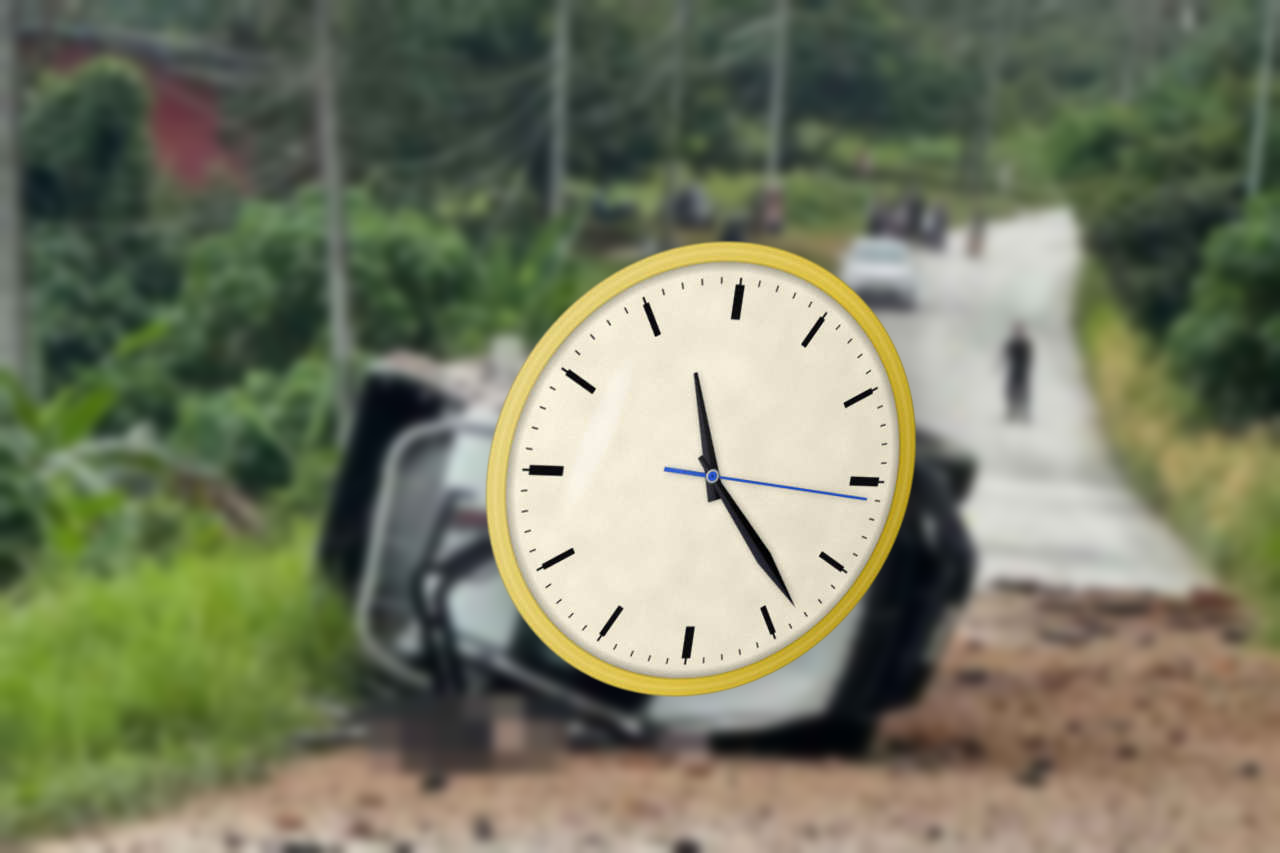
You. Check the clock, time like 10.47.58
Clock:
11.23.16
